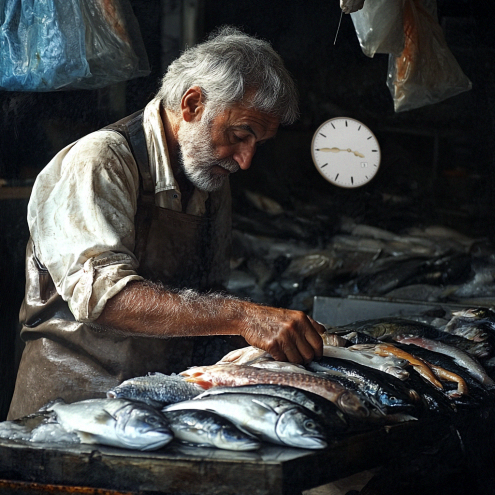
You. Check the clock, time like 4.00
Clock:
3.45
